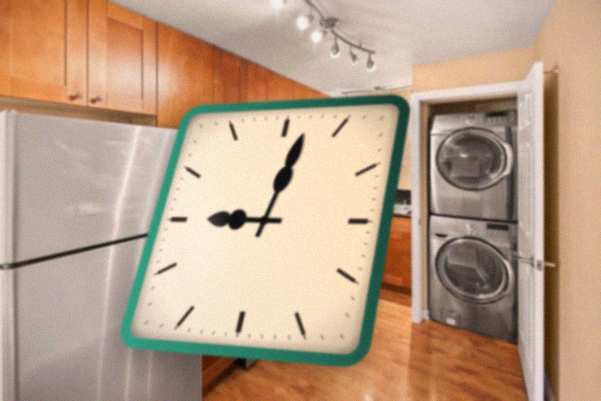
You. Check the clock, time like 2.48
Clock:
9.02
